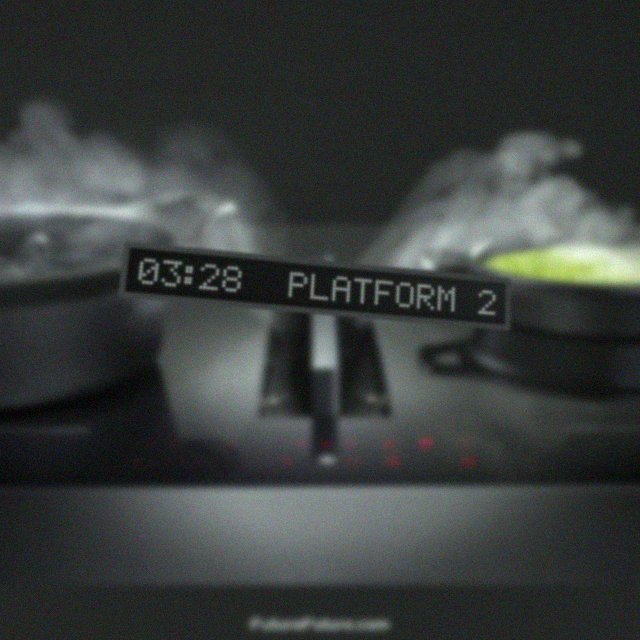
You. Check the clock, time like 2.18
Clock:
3.28
